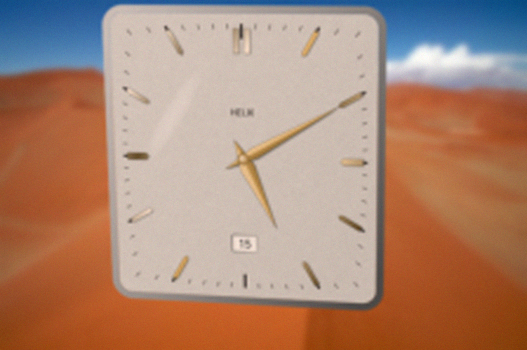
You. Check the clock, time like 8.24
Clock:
5.10
